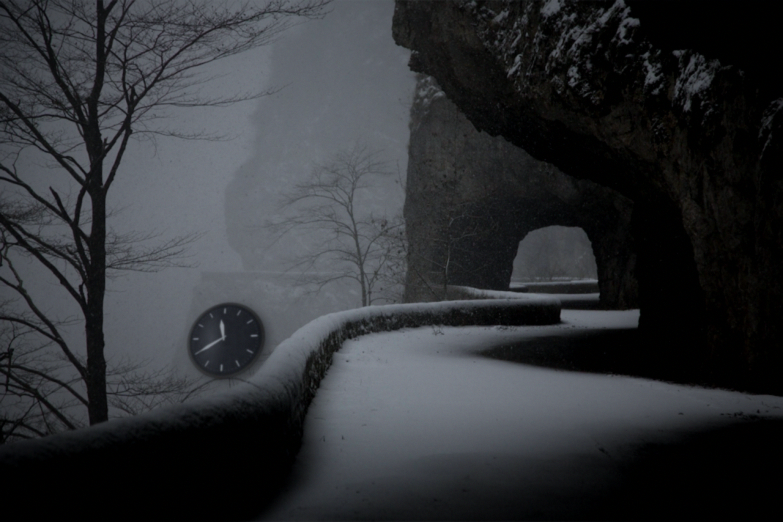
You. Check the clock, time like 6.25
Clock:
11.40
